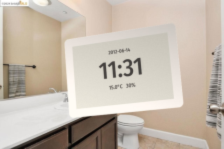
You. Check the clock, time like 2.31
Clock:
11.31
